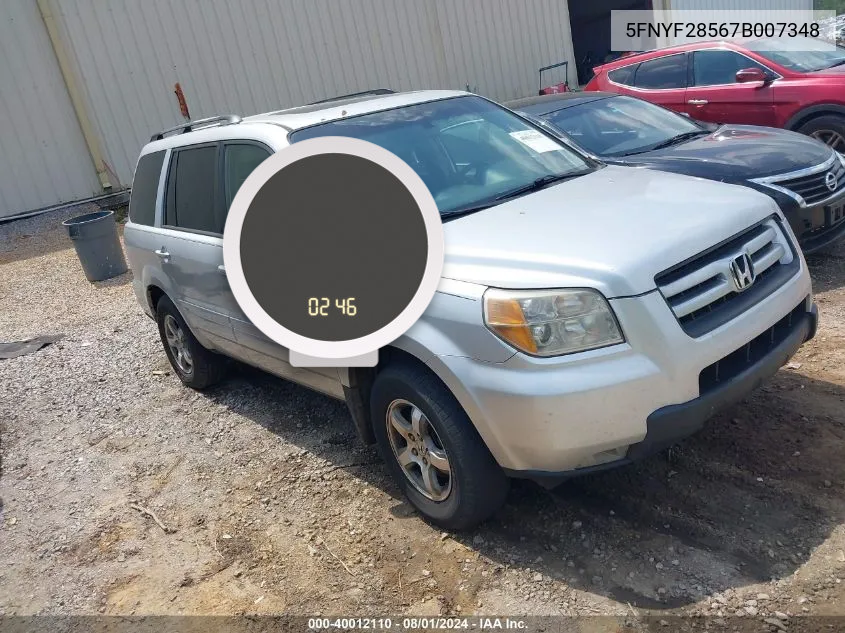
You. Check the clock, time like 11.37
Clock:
2.46
